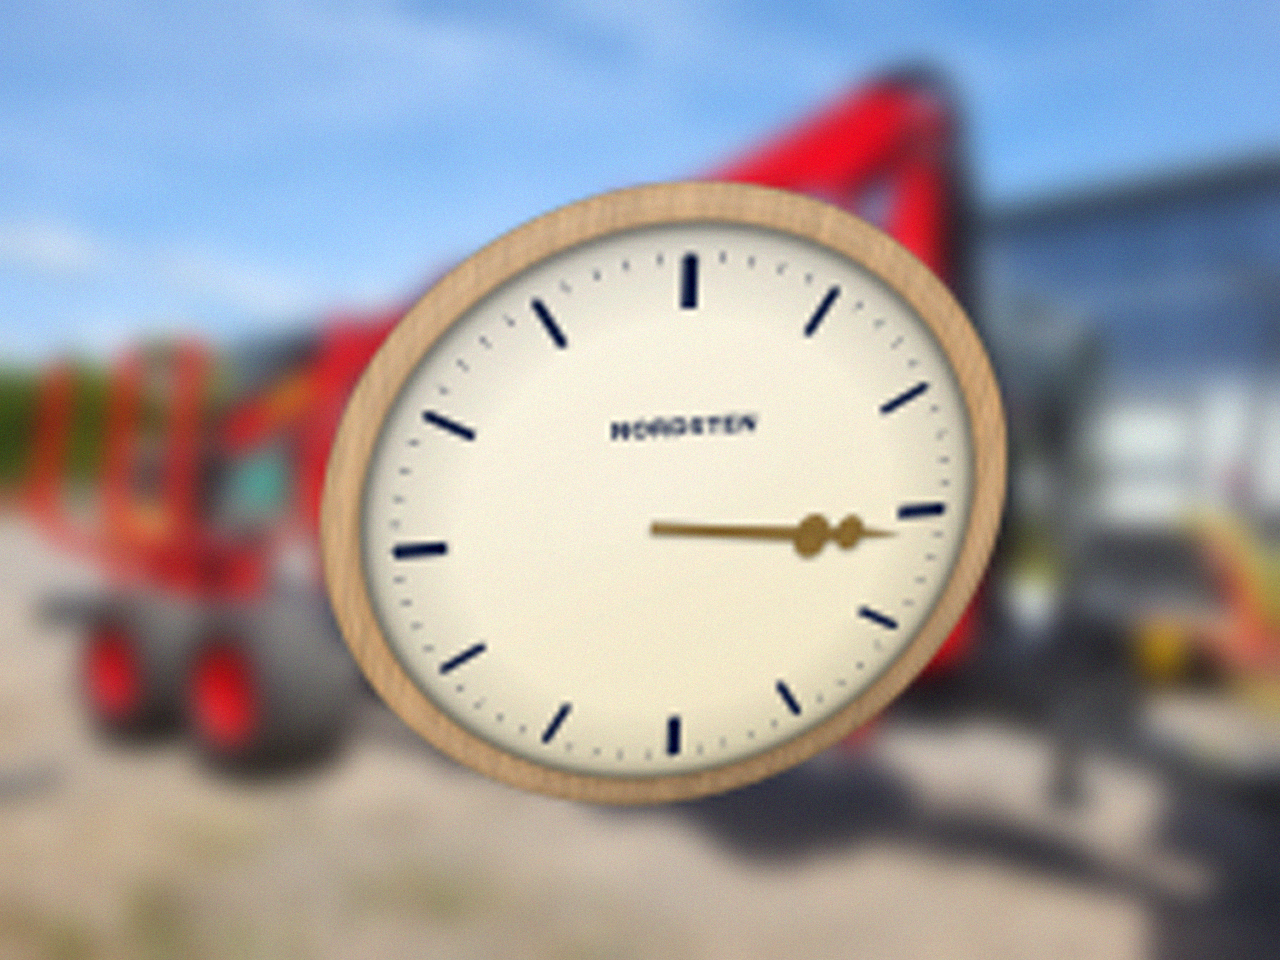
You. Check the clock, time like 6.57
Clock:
3.16
